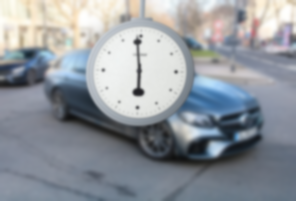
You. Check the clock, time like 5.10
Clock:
5.59
